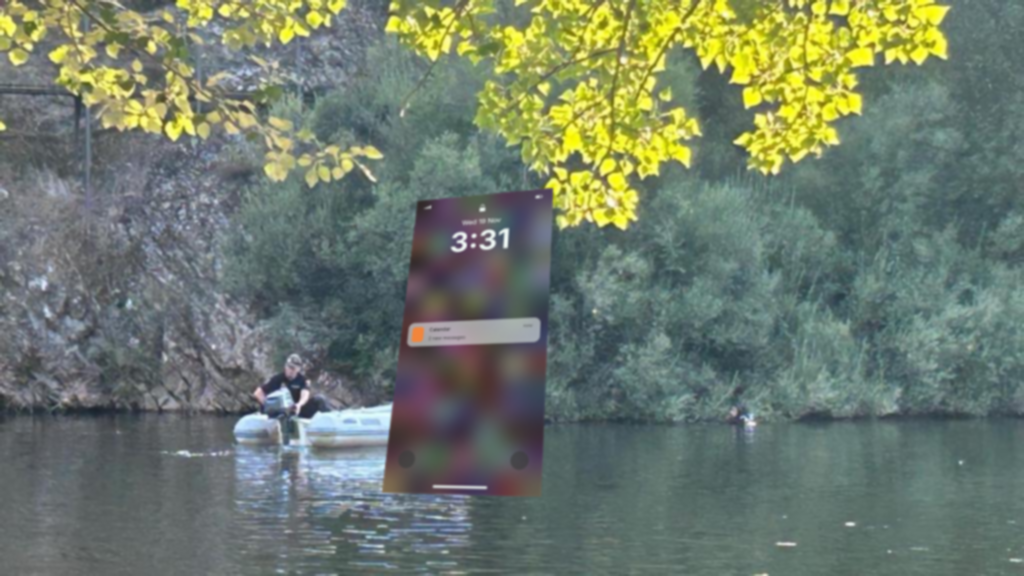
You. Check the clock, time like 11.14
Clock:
3.31
